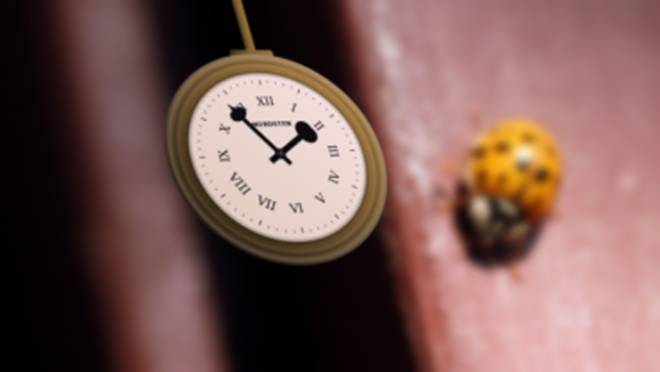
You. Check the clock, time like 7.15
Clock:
1.54
